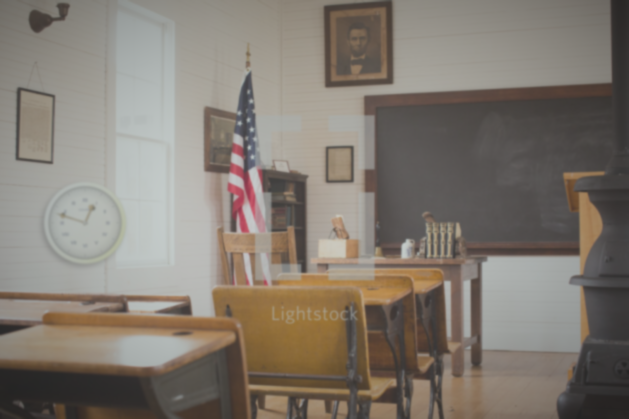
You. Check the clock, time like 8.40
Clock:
12.48
